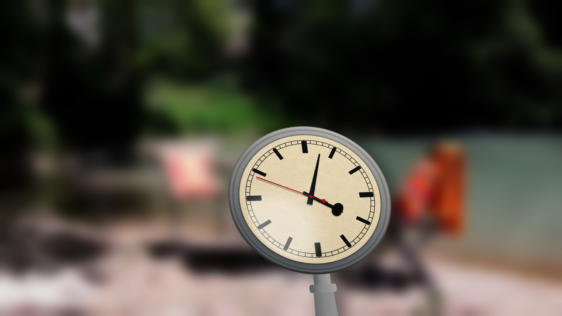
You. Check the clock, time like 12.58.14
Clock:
4.02.49
